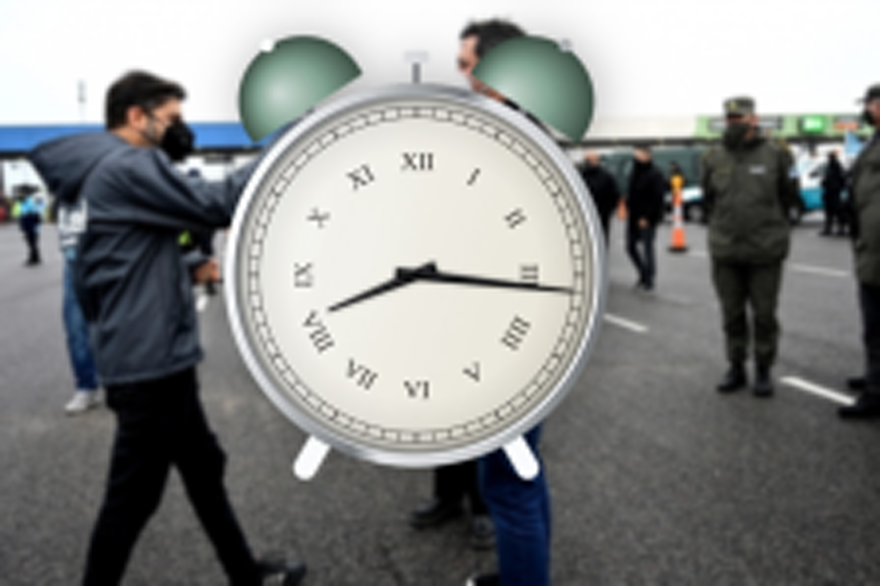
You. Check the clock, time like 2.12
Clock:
8.16
